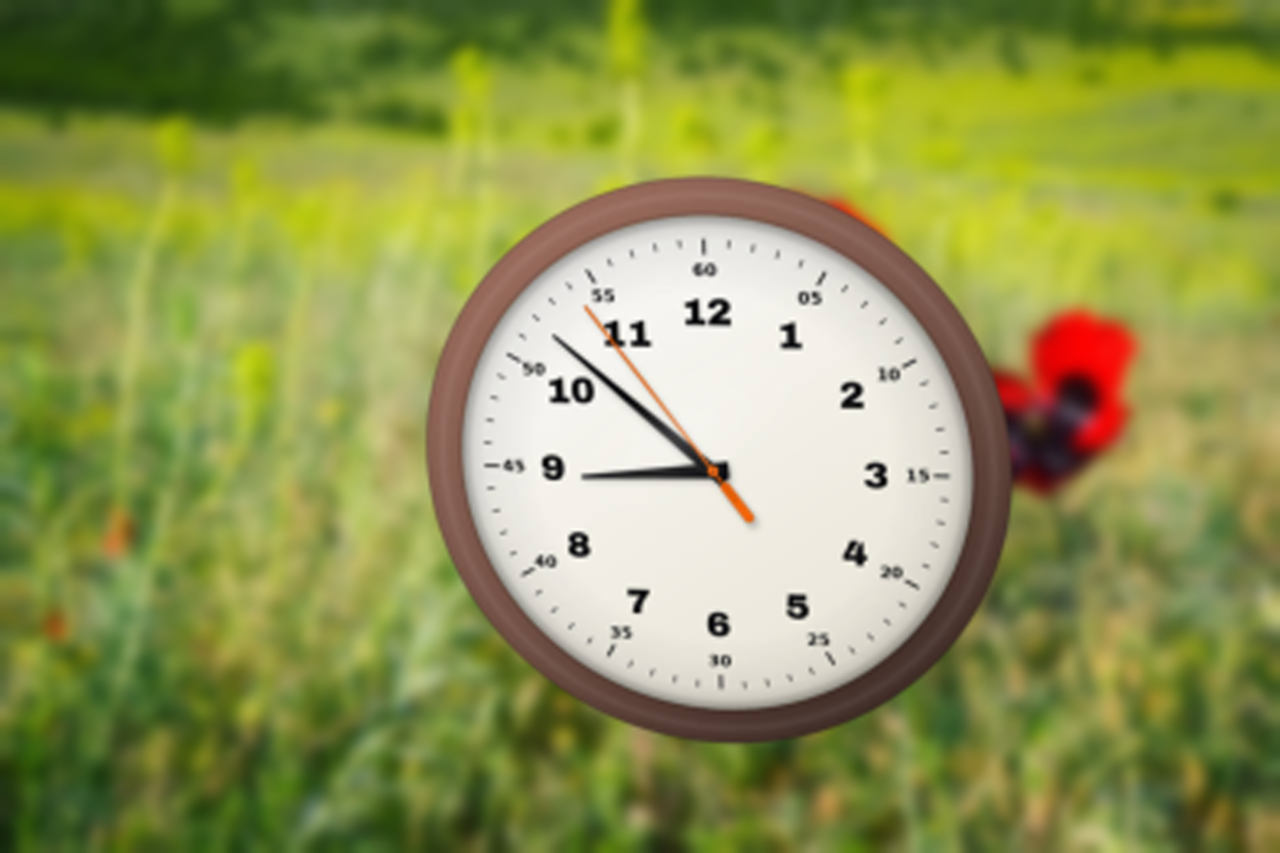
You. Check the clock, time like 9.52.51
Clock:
8.51.54
